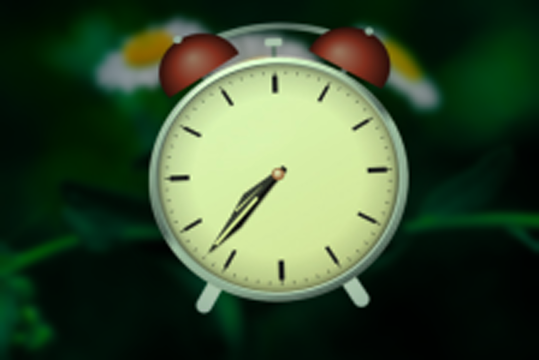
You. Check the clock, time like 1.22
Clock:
7.37
